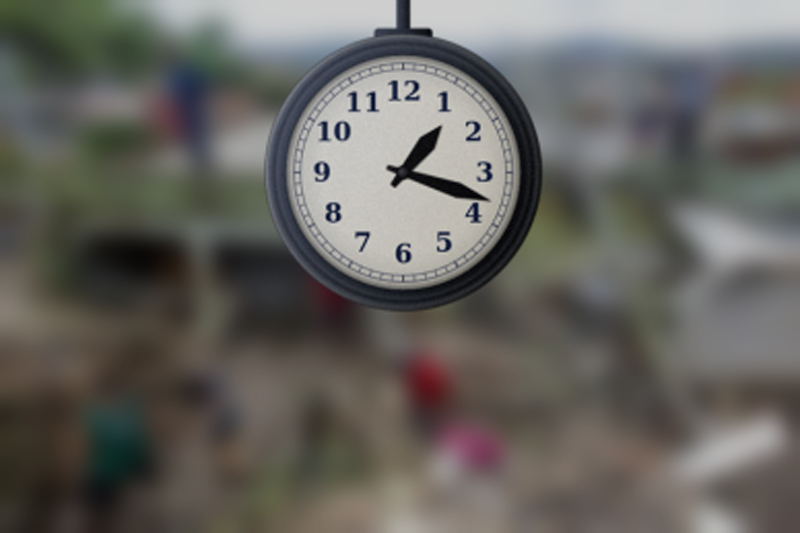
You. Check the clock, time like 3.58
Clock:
1.18
